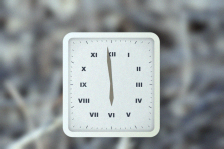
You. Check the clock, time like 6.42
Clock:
5.59
